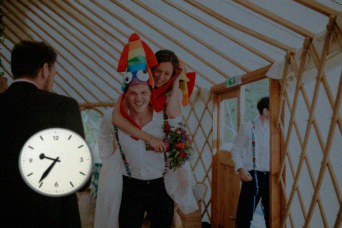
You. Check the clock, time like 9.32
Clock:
9.36
